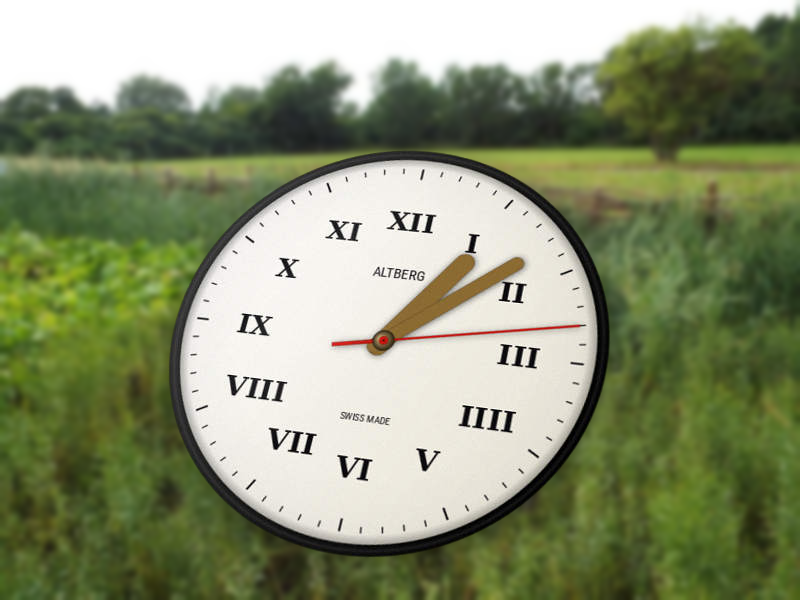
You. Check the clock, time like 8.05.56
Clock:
1.08.13
